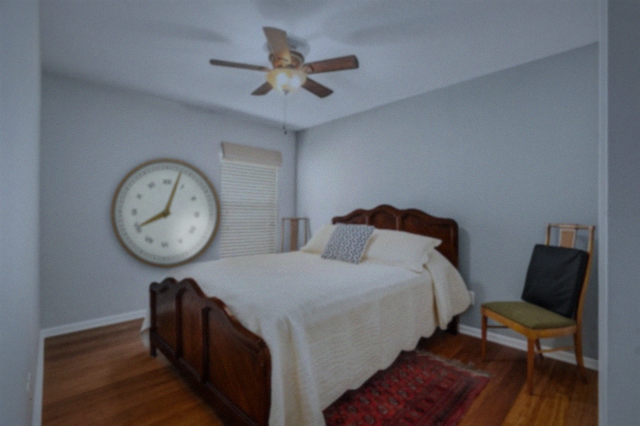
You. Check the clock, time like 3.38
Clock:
8.03
